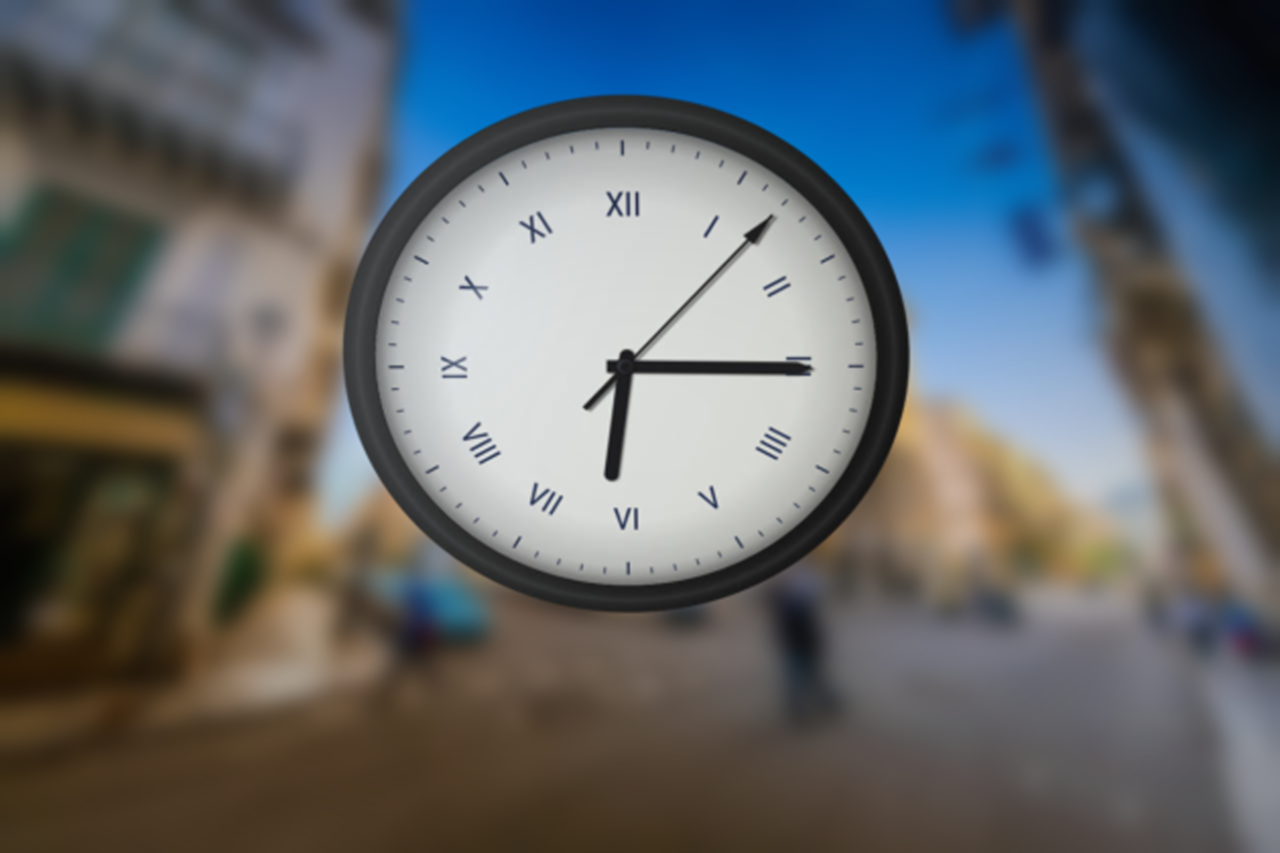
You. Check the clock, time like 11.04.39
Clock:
6.15.07
